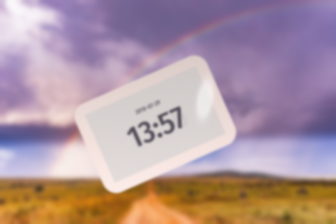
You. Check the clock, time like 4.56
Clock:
13.57
